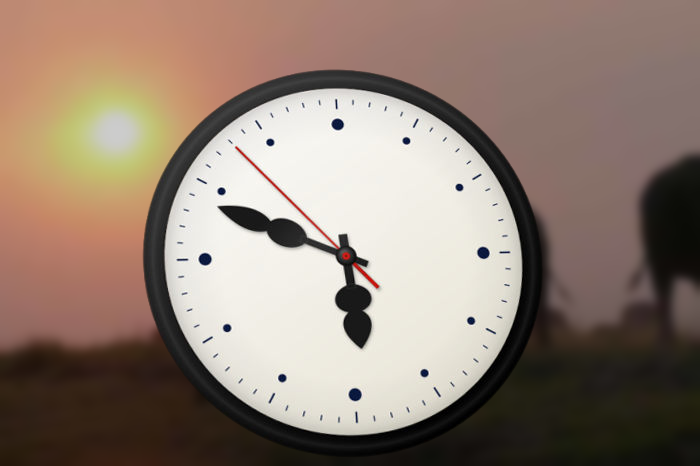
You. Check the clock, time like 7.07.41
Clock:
5.48.53
